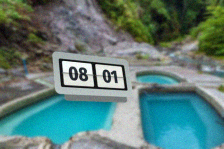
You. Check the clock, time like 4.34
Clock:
8.01
